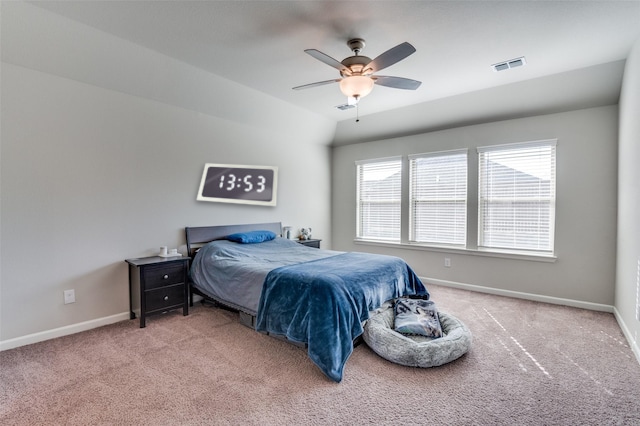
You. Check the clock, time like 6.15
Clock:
13.53
